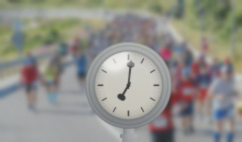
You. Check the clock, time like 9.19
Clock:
7.01
